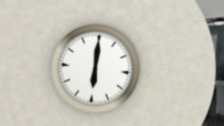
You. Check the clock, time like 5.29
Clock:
6.00
